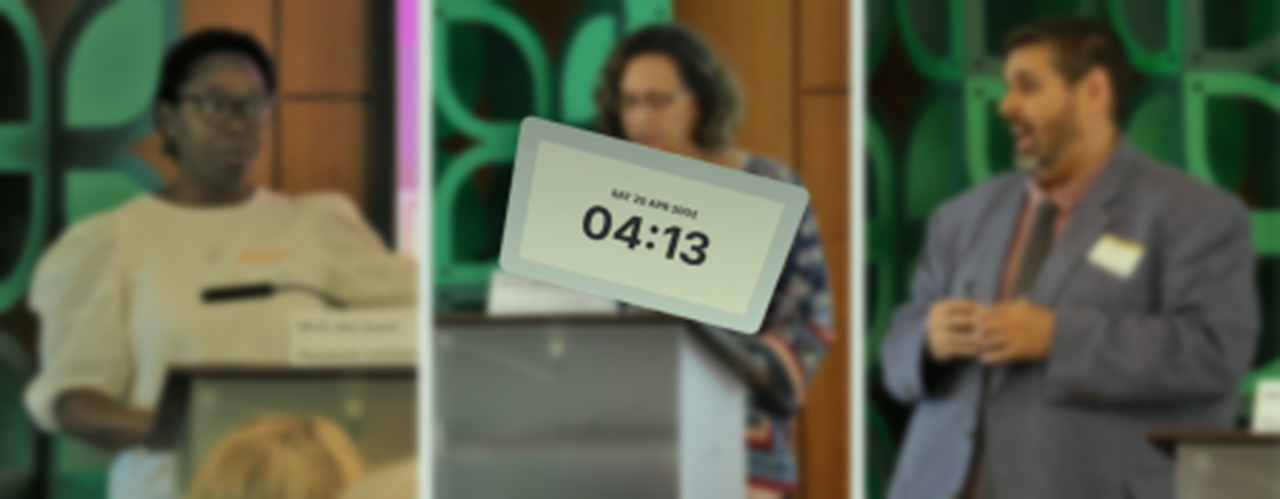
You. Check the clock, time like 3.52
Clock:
4.13
